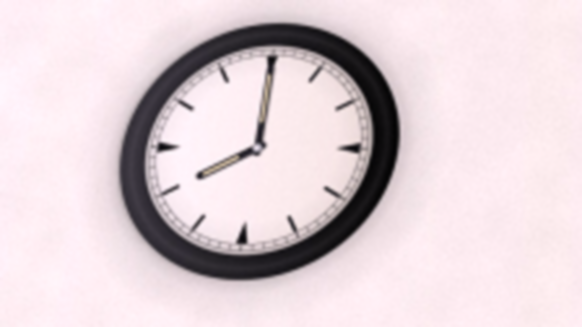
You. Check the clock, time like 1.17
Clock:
8.00
